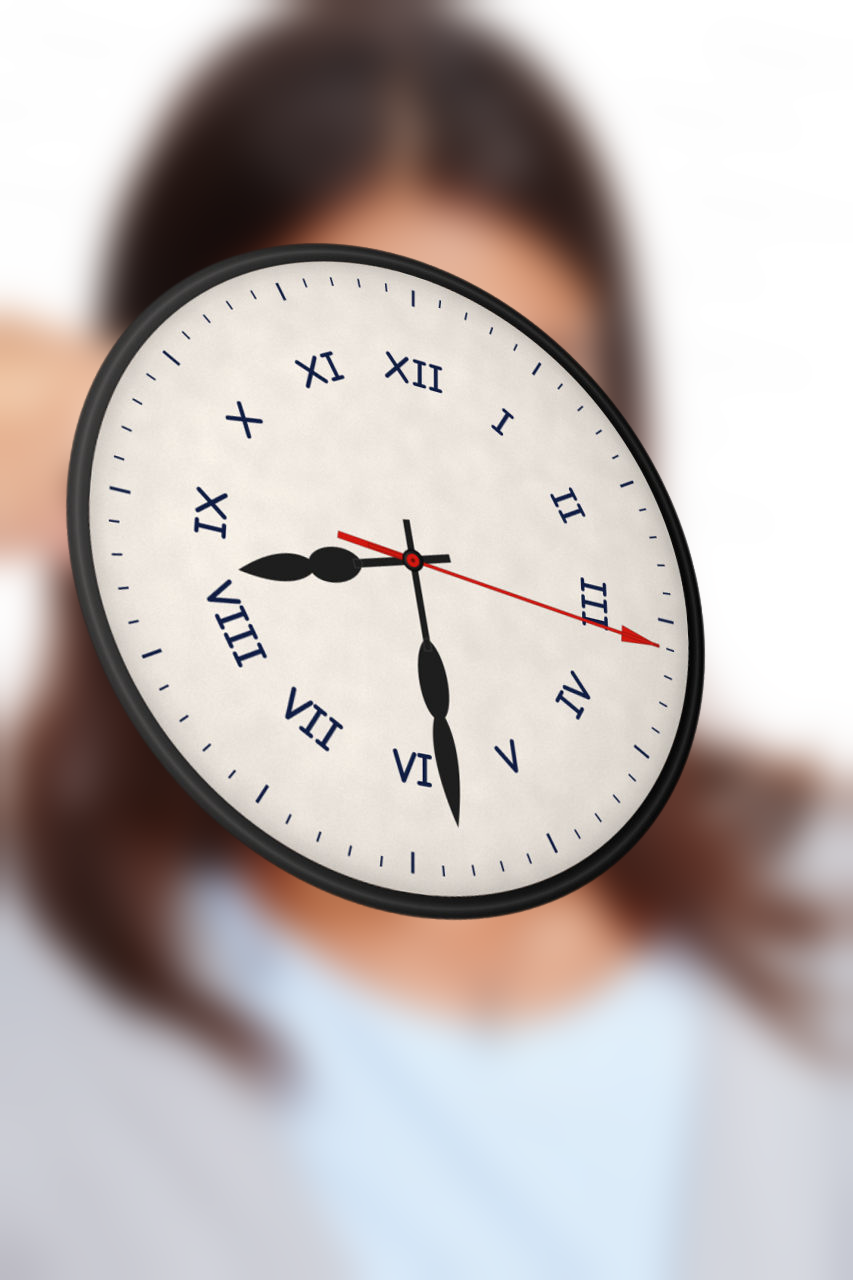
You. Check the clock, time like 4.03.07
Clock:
8.28.16
